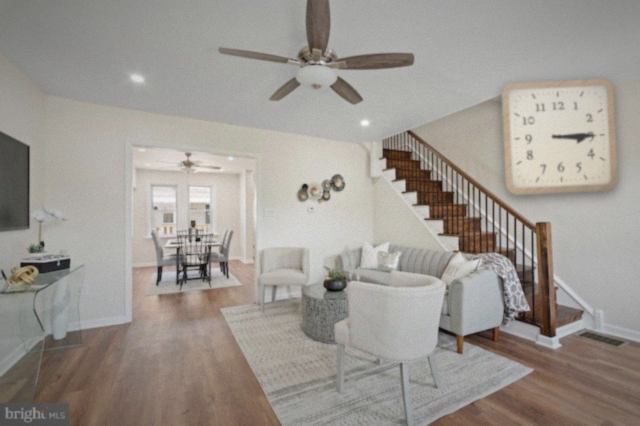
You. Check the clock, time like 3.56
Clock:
3.15
